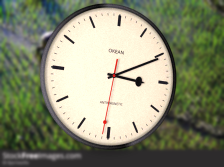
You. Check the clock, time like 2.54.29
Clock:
3.10.31
